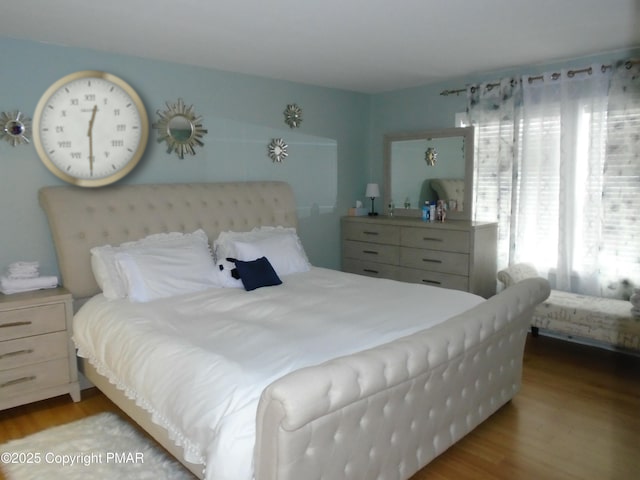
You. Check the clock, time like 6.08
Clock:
12.30
